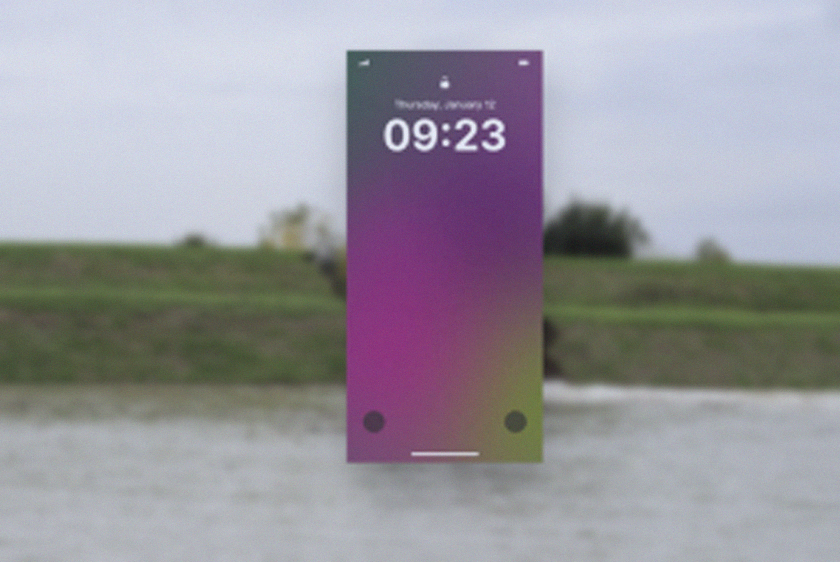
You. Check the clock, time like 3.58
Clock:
9.23
